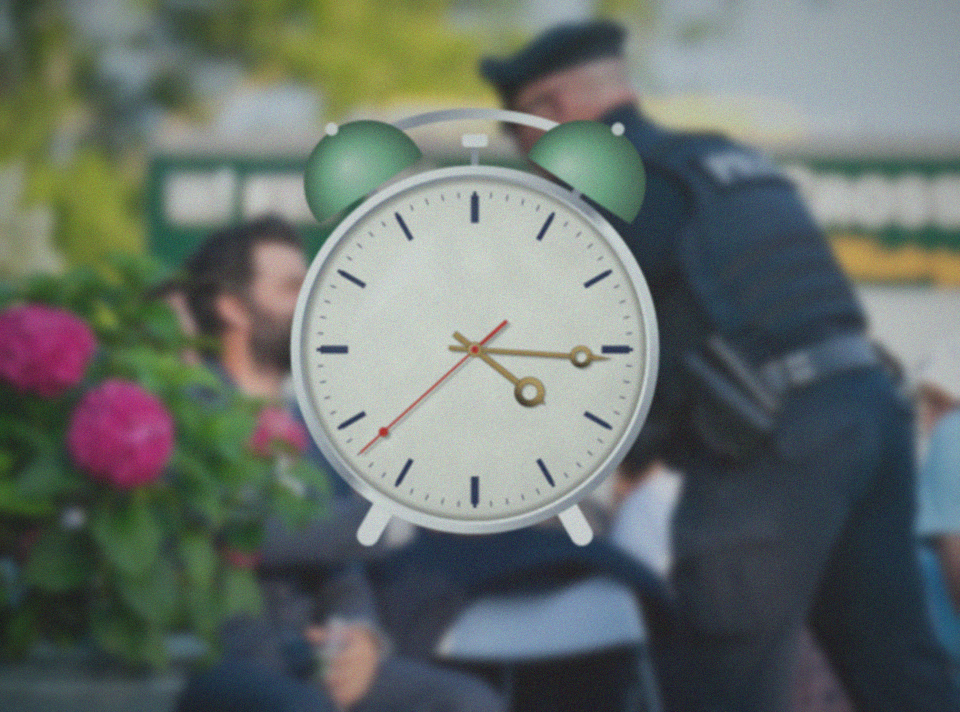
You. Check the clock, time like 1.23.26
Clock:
4.15.38
